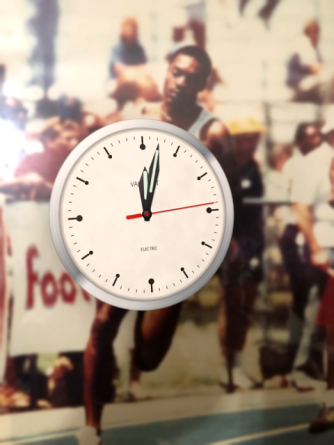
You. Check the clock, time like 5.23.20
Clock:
12.02.14
